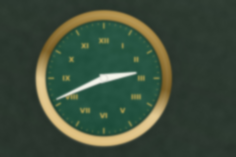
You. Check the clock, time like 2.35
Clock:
2.41
